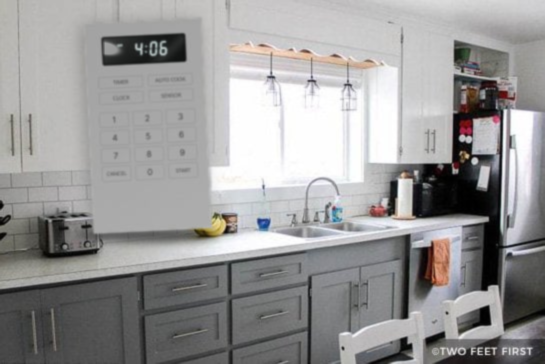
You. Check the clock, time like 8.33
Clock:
4.06
